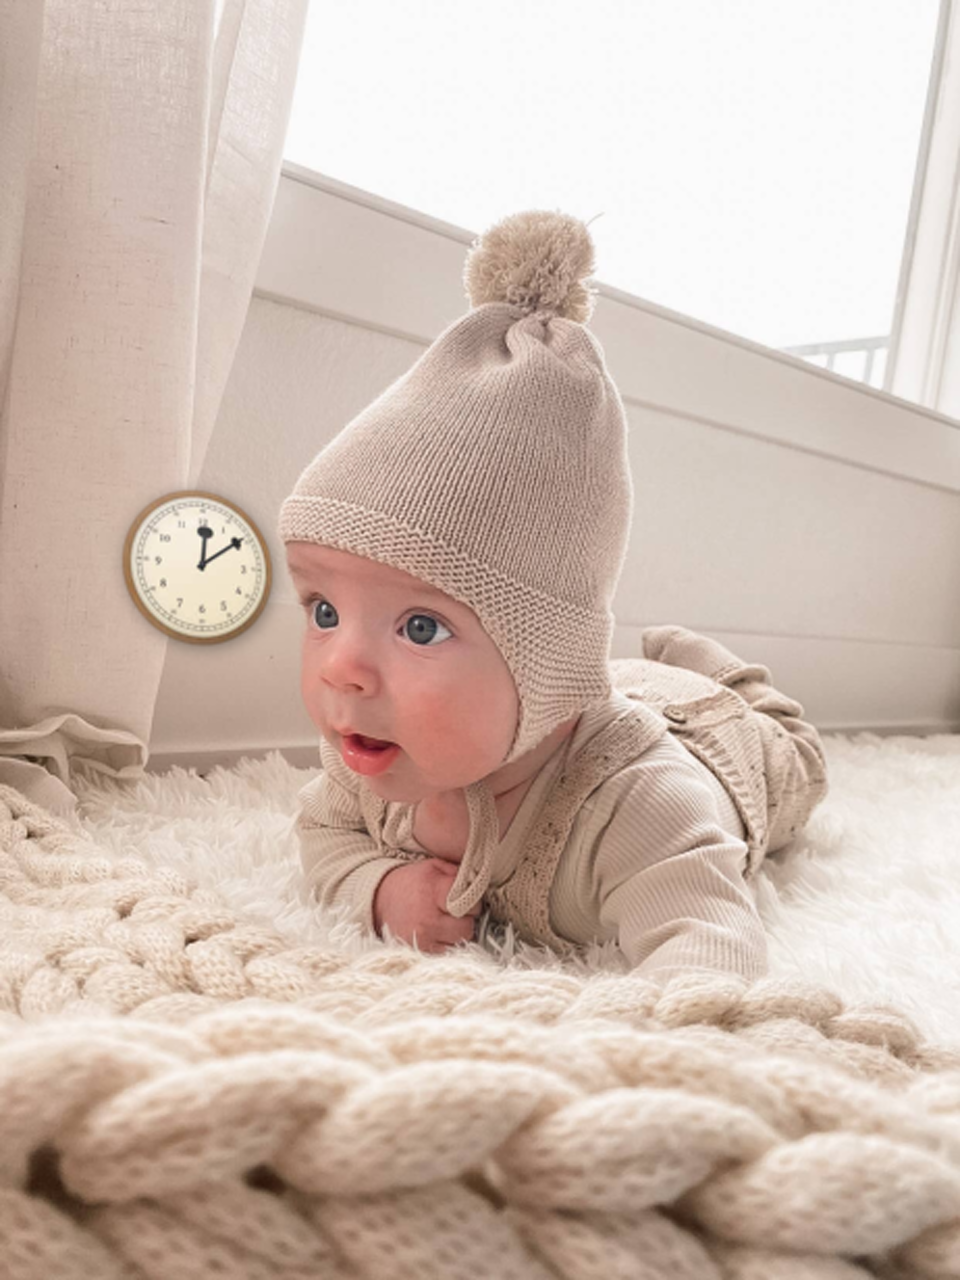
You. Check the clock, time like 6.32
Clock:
12.09
